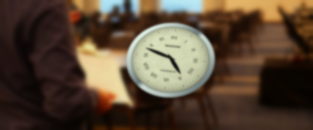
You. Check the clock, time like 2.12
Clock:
4.48
